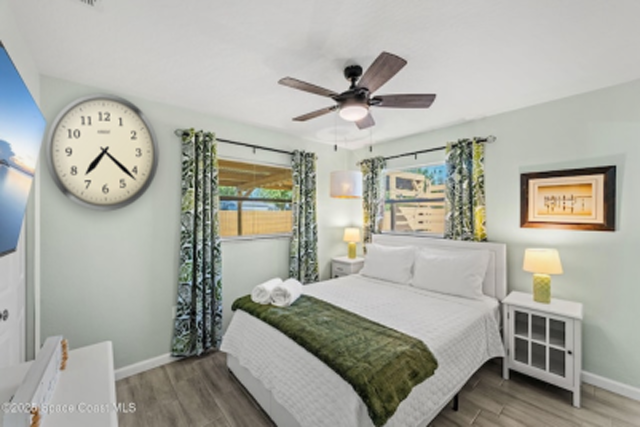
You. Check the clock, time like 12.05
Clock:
7.22
